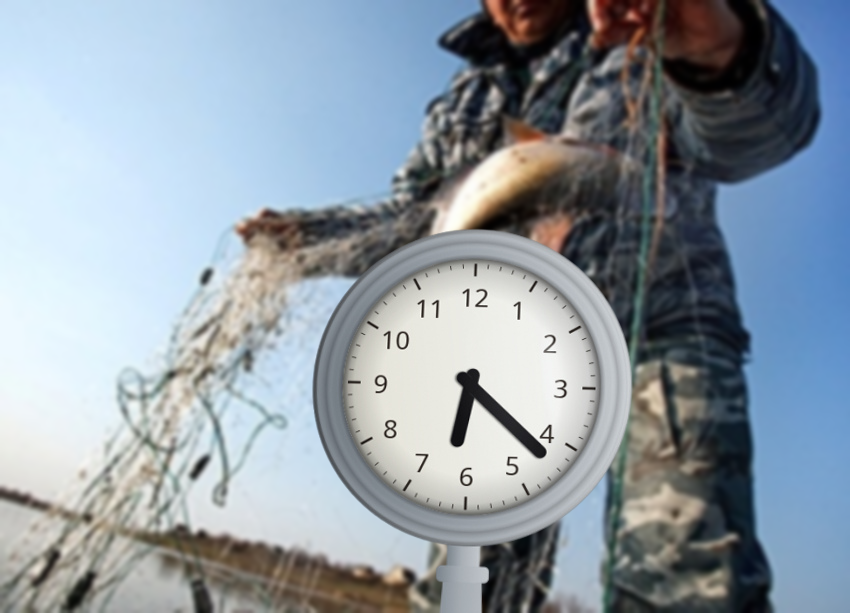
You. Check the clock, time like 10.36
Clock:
6.22
